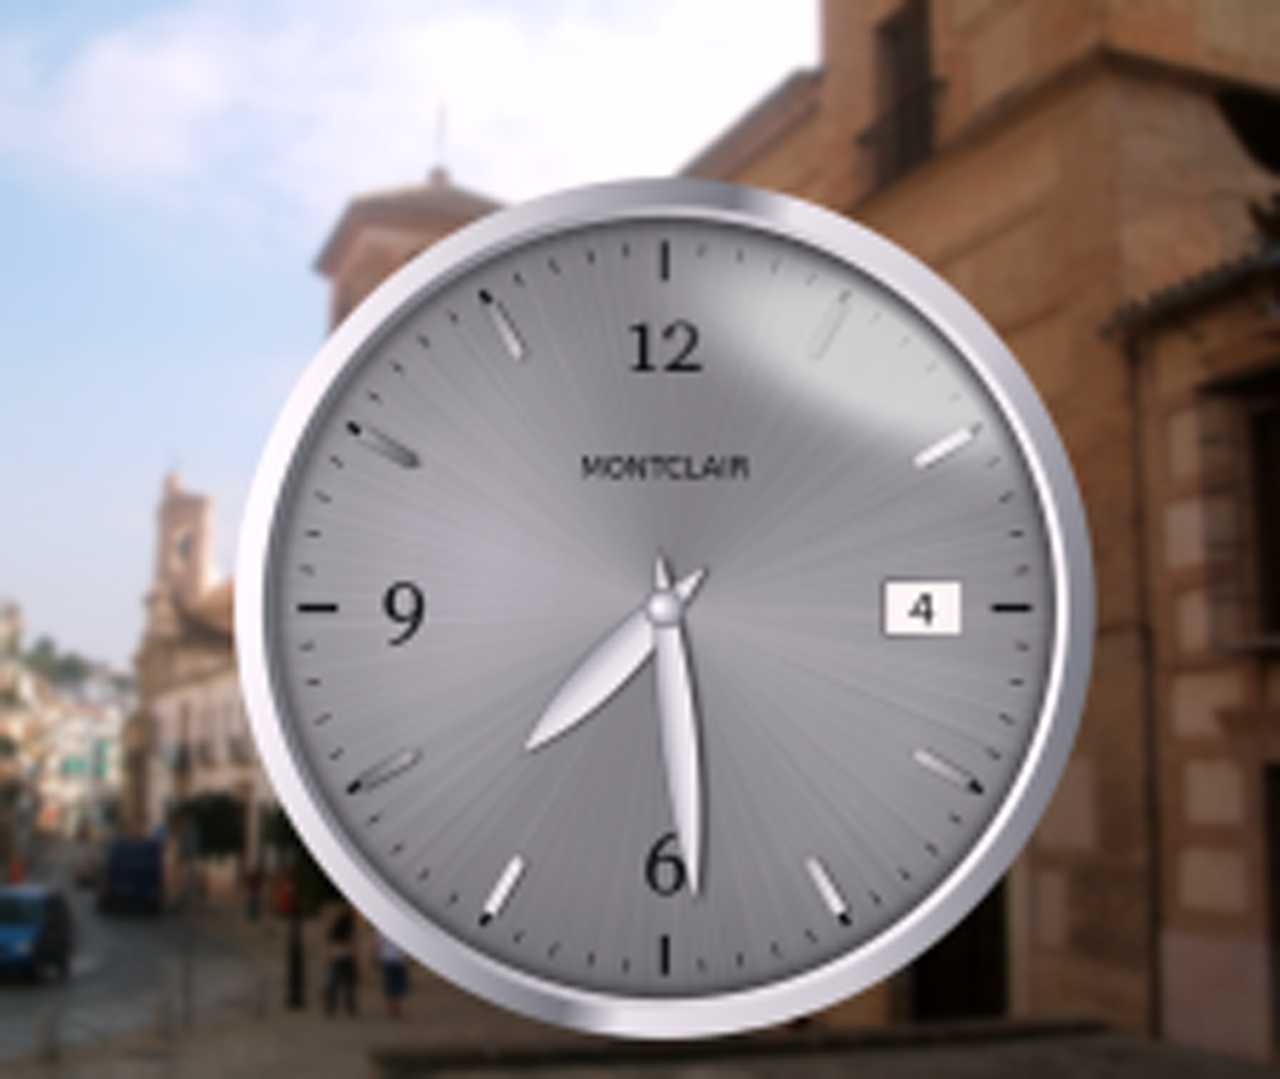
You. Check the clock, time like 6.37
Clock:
7.29
